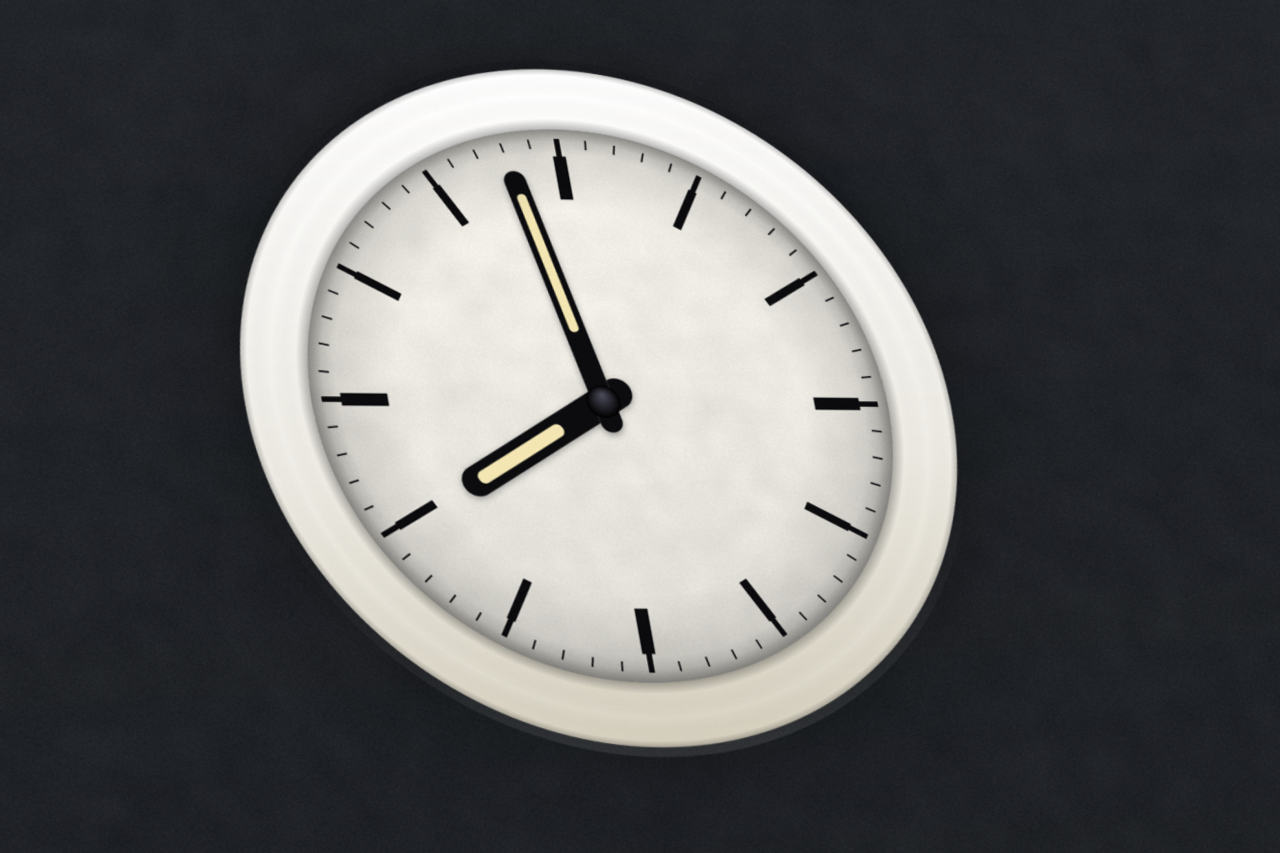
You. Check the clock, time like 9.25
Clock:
7.58
